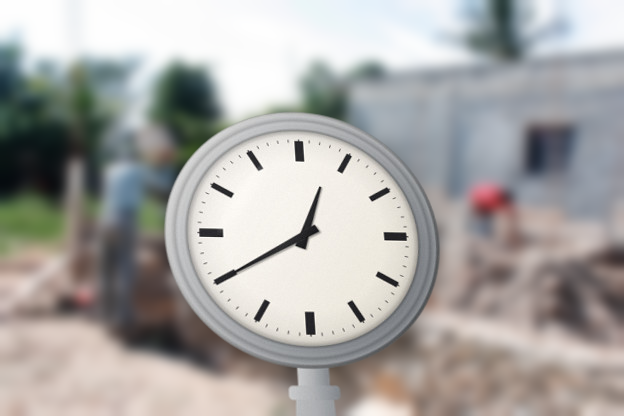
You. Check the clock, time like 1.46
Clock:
12.40
